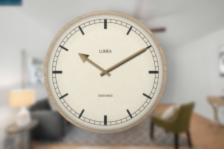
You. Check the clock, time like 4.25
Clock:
10.10
